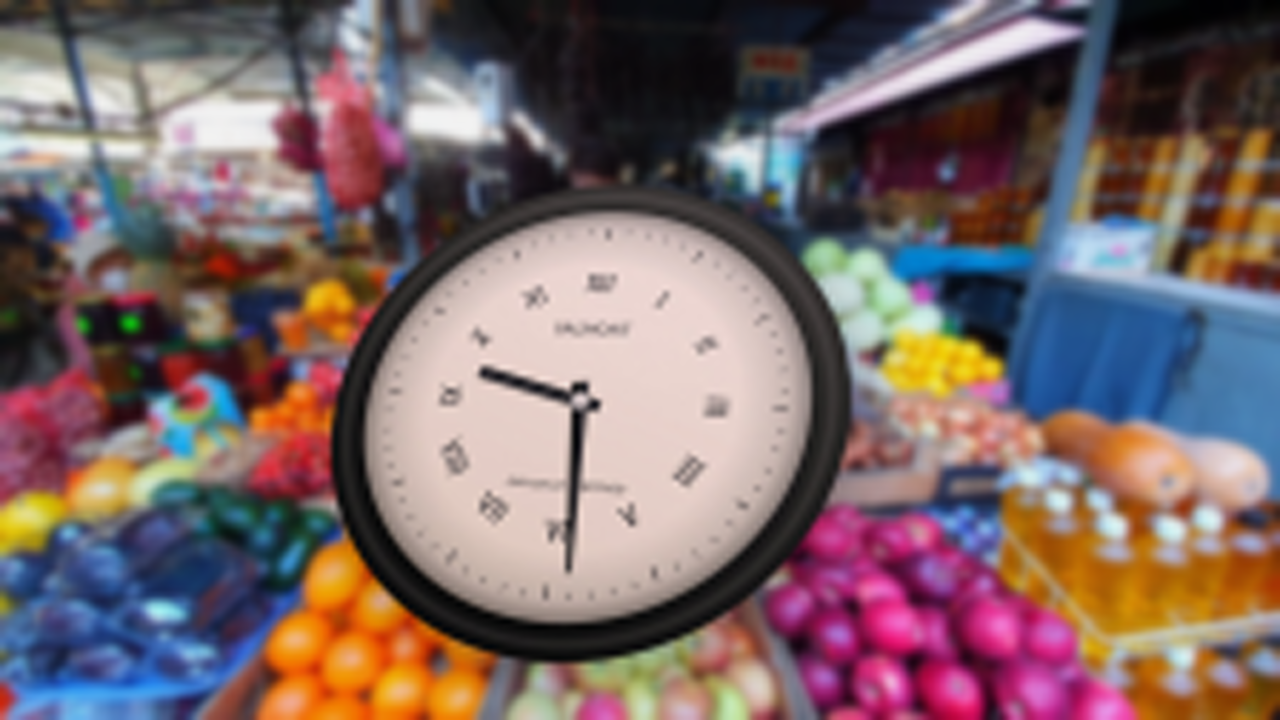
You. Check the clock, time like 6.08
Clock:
9.29
